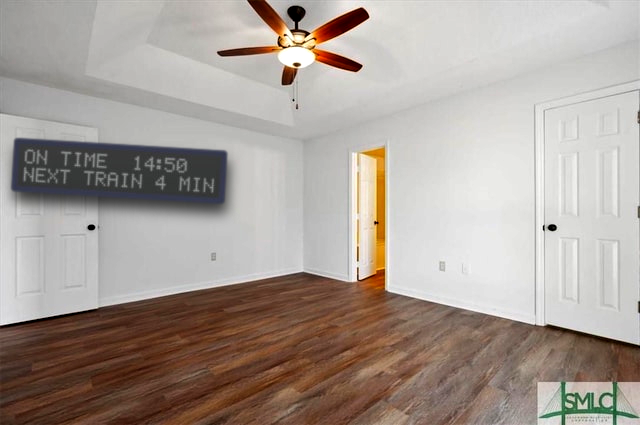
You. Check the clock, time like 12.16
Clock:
14.50
